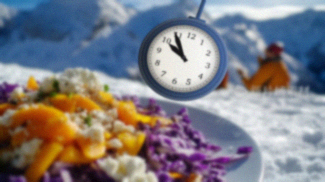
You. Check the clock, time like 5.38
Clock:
9.54
